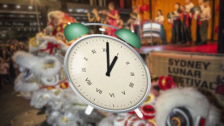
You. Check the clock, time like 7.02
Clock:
1.01
